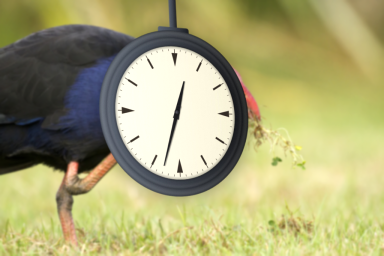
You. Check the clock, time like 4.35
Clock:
12.33
